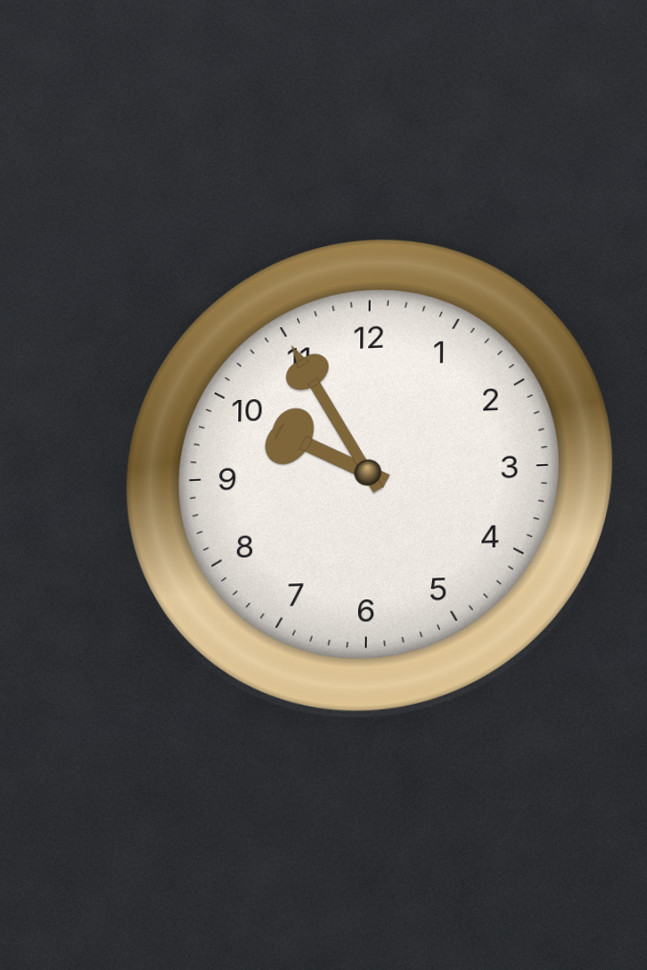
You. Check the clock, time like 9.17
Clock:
9.55
